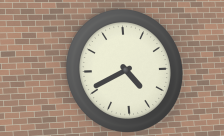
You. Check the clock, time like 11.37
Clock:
4.41
